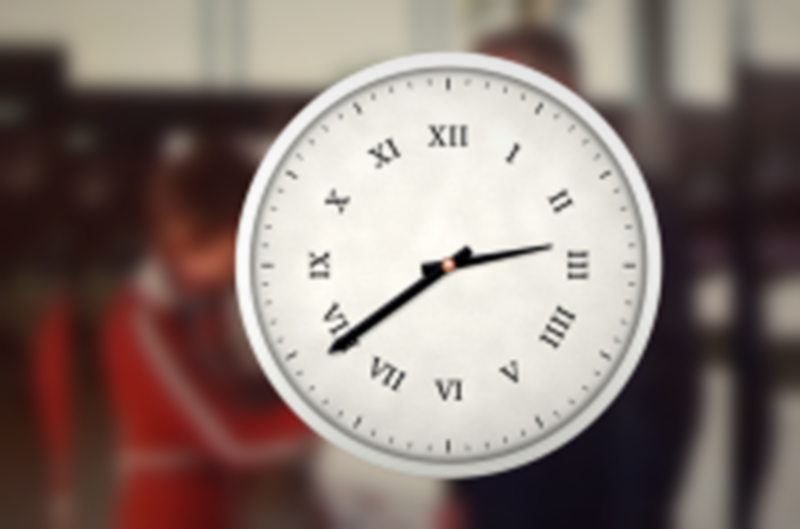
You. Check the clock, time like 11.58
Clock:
2.39
